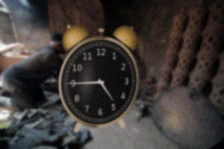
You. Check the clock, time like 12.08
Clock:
4.45
